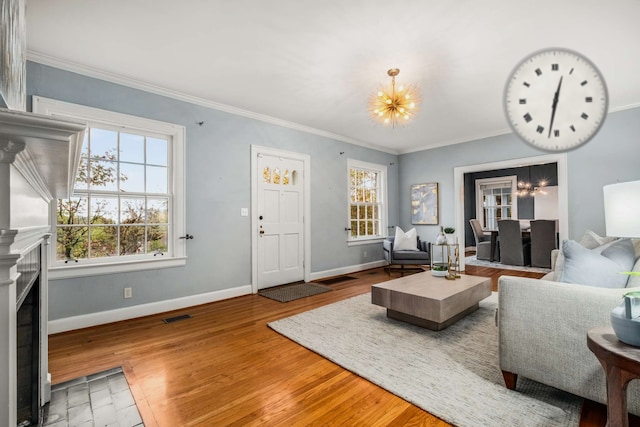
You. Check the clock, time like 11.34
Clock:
12.32
